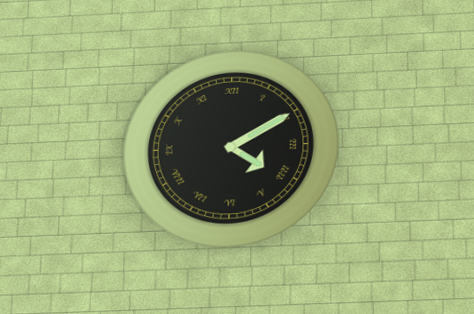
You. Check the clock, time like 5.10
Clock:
4.10
